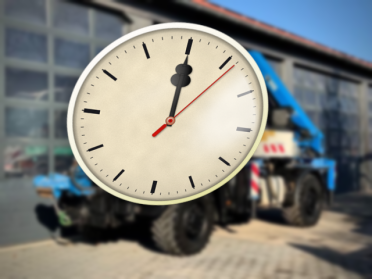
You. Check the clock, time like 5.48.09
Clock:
12.00.06
